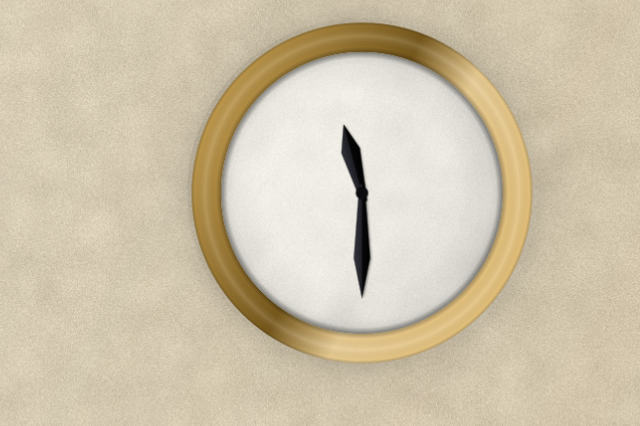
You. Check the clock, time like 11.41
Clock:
11.30
